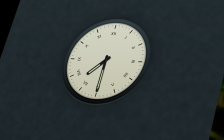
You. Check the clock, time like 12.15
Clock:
7.30
